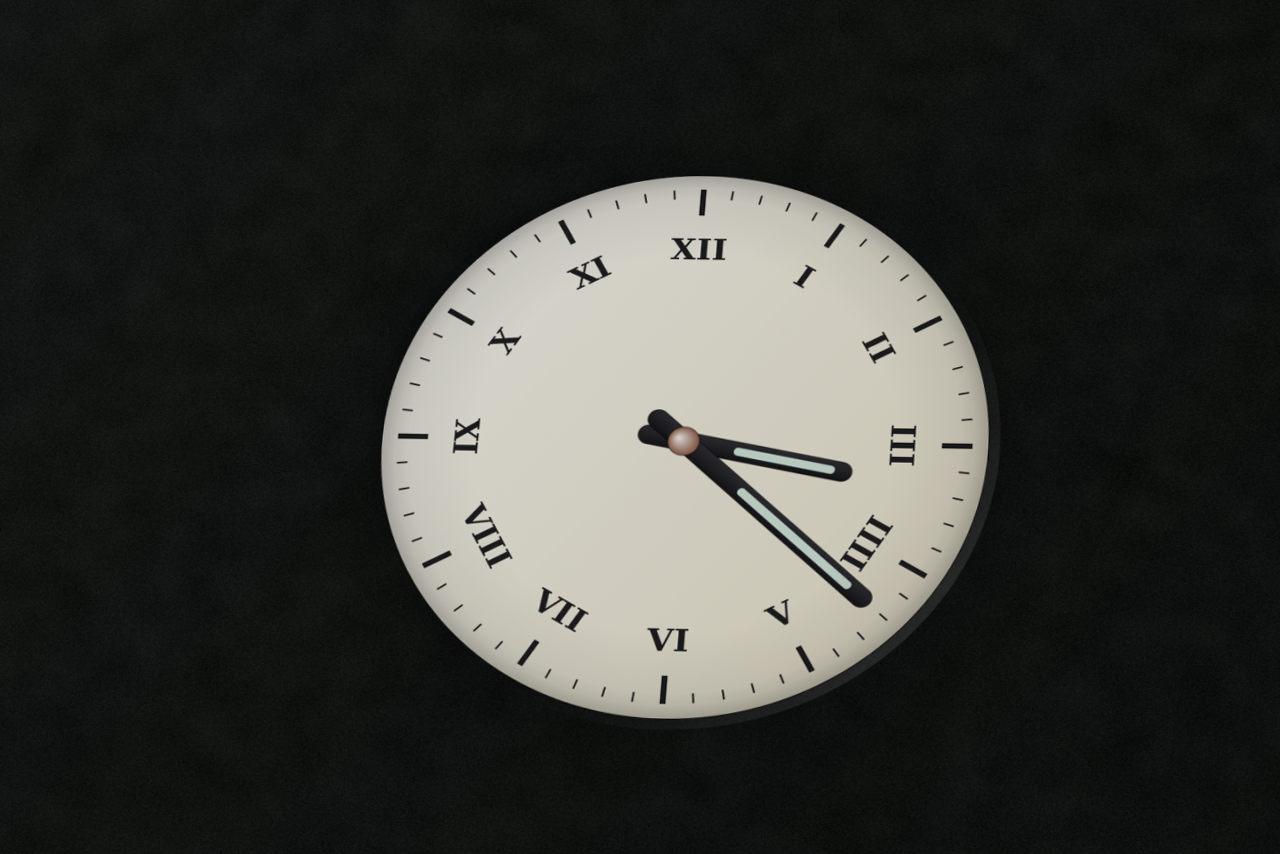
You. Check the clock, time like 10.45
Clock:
3.22
